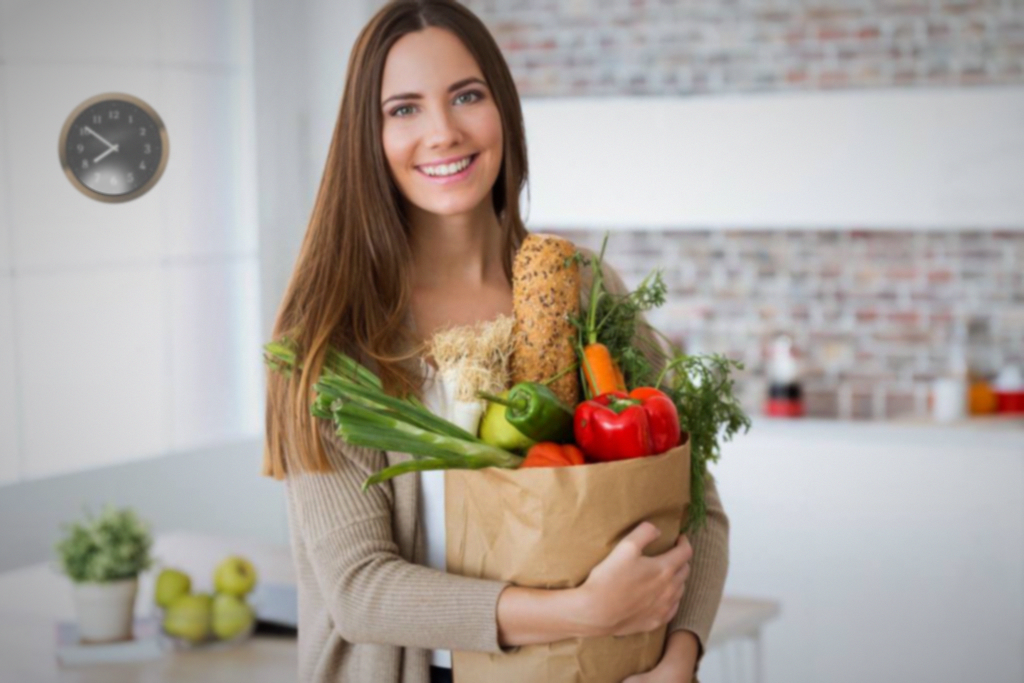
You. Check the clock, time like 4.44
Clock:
7.51
